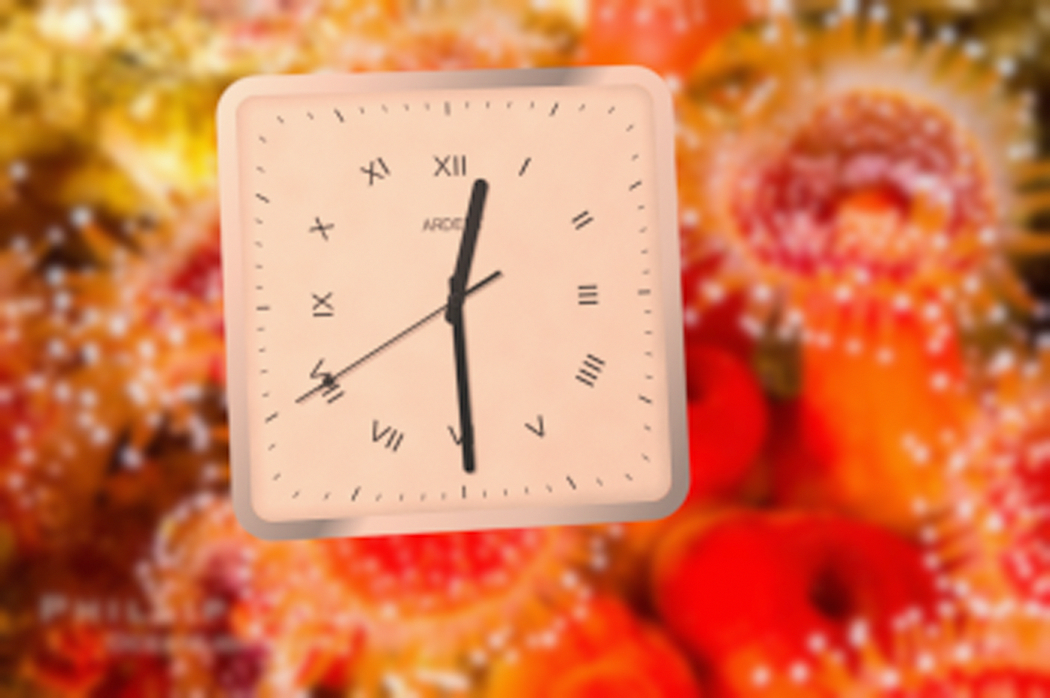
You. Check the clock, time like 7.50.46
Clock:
12.29.40
